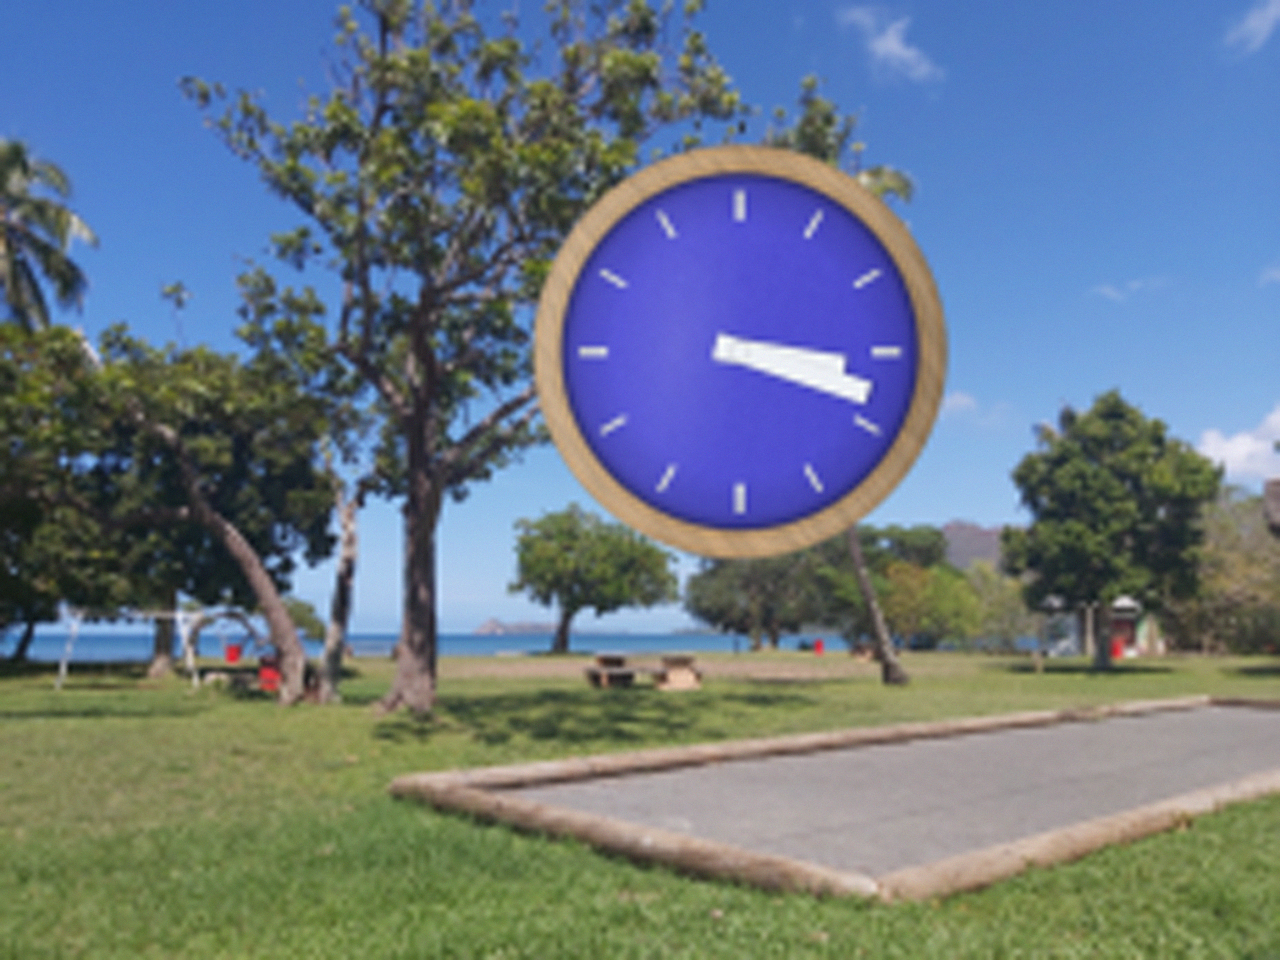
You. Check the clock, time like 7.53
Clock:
3.18
